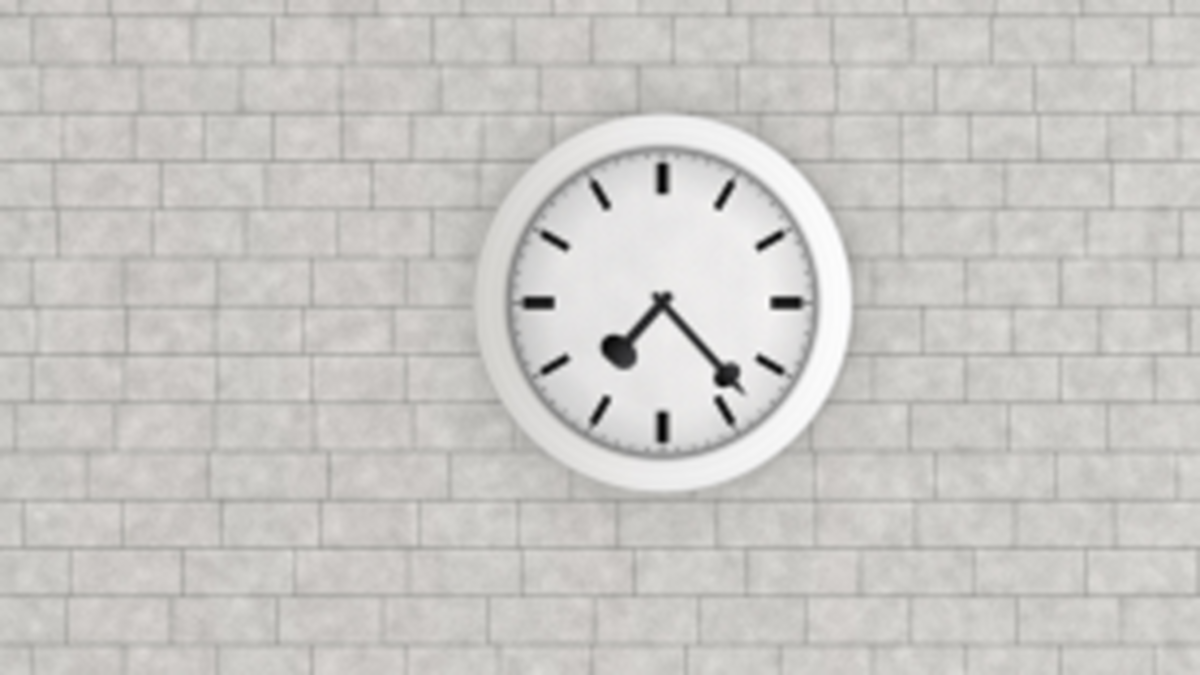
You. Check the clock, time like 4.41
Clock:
7.23
